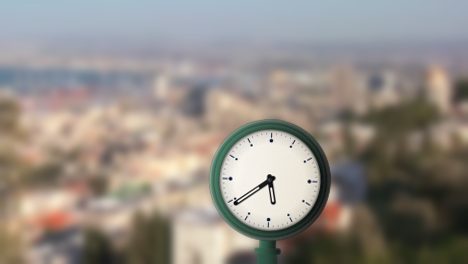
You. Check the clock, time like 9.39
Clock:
5.39
